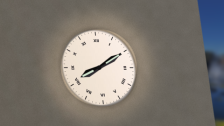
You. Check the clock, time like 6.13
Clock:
8.10
